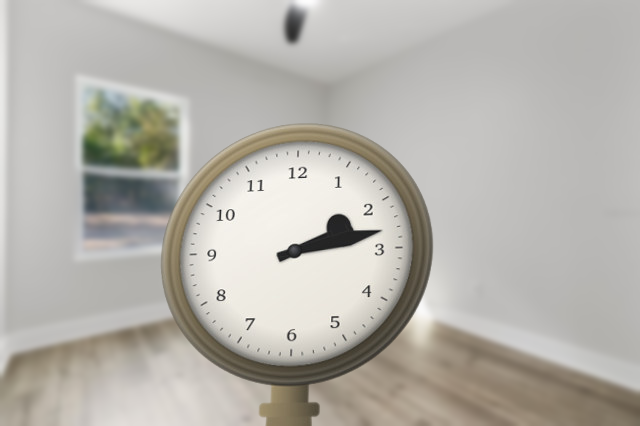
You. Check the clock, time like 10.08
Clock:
2.13
